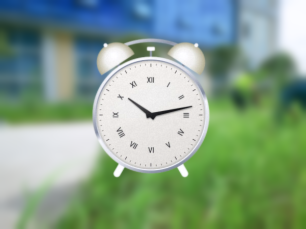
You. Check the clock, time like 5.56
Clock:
10.13
